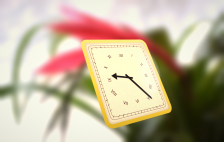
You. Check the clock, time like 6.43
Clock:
9.24
